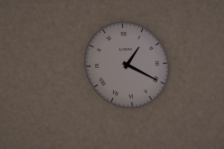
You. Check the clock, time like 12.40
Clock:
1.20
